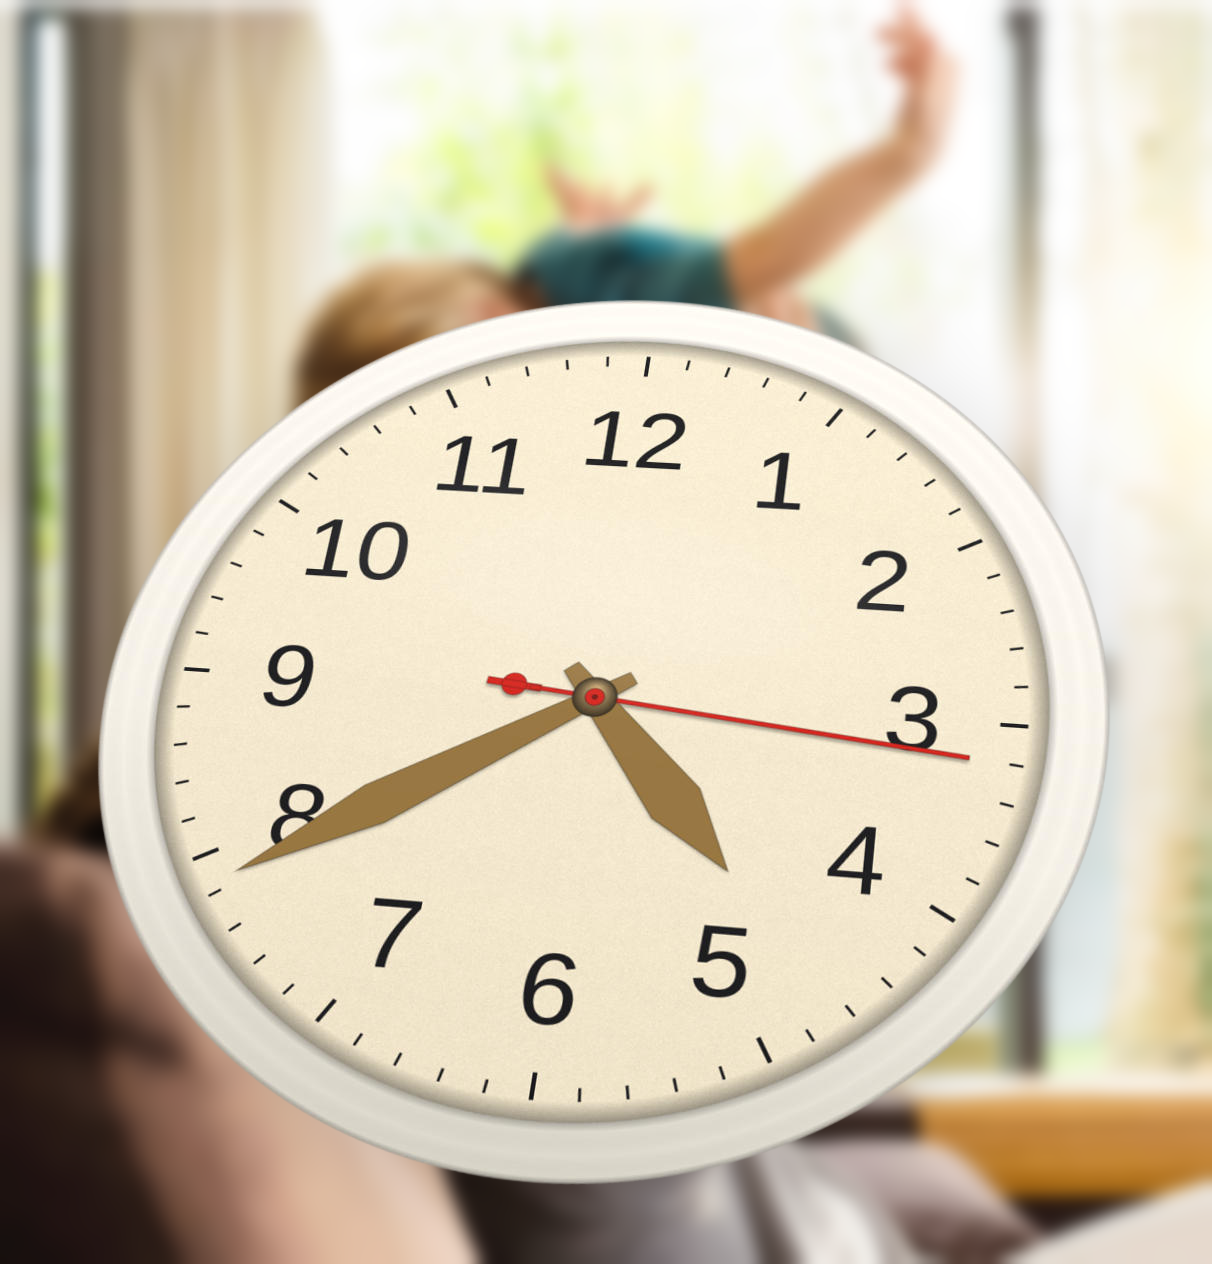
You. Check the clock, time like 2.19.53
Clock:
4.39.16
